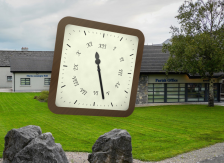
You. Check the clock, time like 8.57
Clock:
11.27
